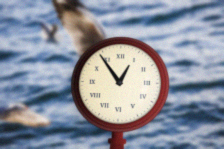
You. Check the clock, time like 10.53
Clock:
12.54
